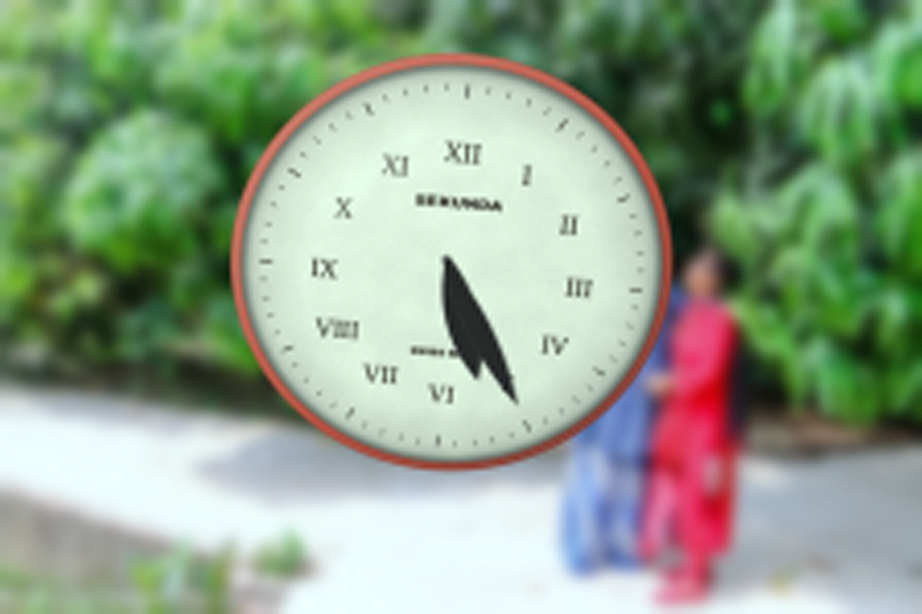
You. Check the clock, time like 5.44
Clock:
5.25
